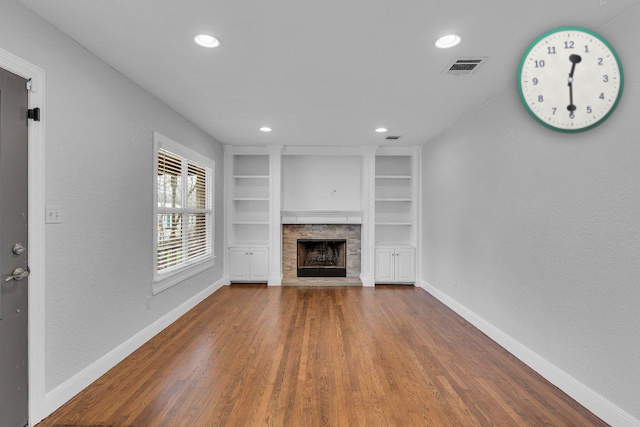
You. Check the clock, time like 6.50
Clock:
12.30
